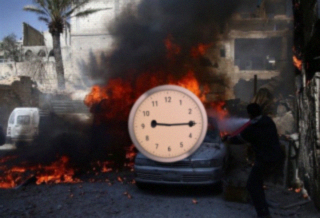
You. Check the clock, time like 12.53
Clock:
9.15
